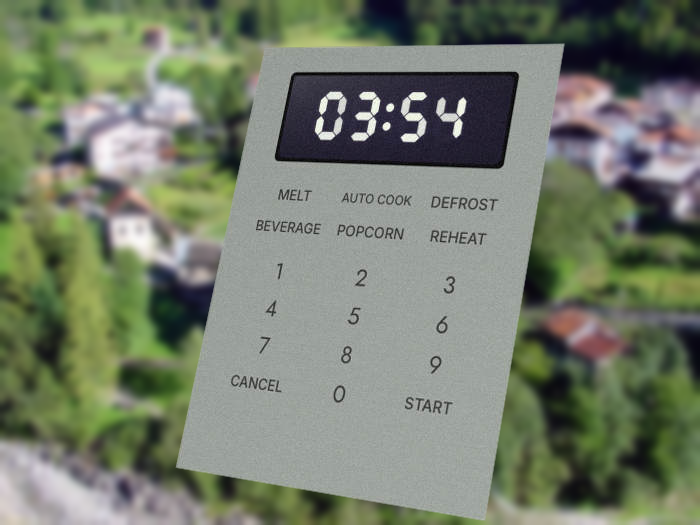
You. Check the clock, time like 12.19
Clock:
3.54
